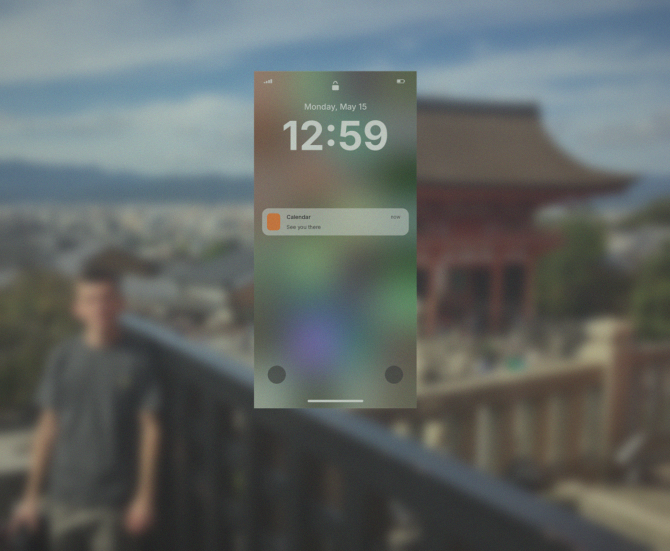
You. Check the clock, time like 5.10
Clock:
12.59
